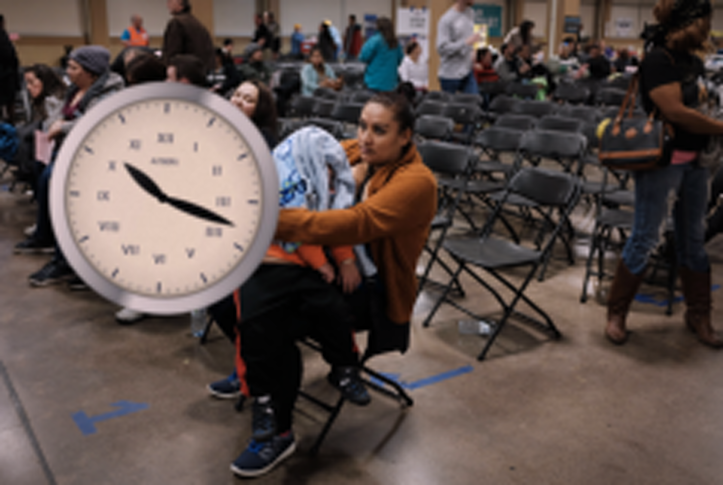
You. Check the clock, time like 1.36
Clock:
10.18
